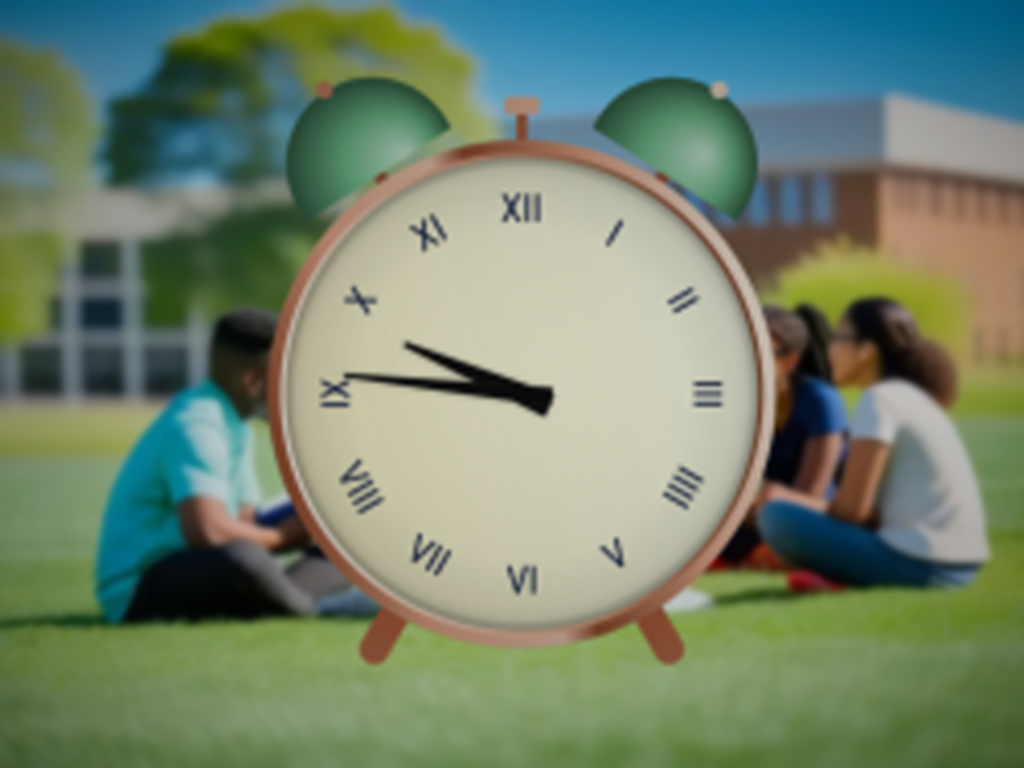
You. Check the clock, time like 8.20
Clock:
9.46
